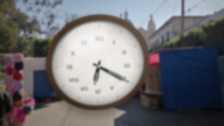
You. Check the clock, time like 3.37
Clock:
6.20
